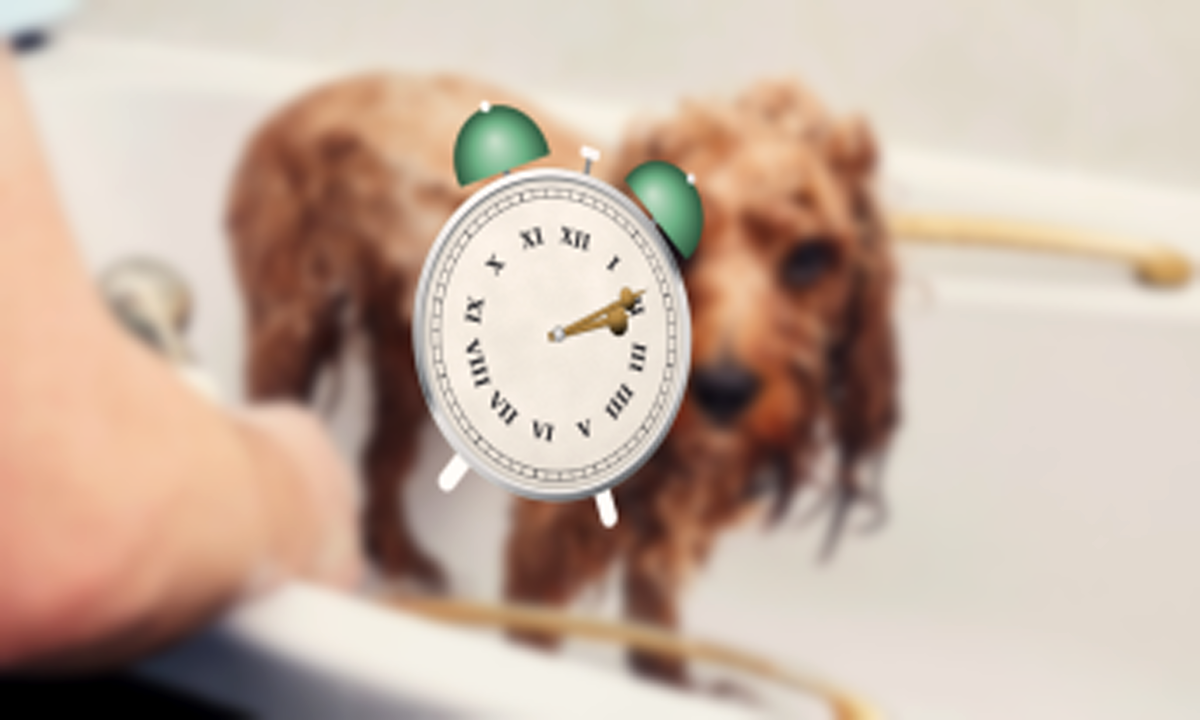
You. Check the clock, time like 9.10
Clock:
2.09
